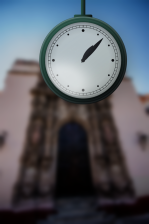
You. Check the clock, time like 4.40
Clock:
1.07
